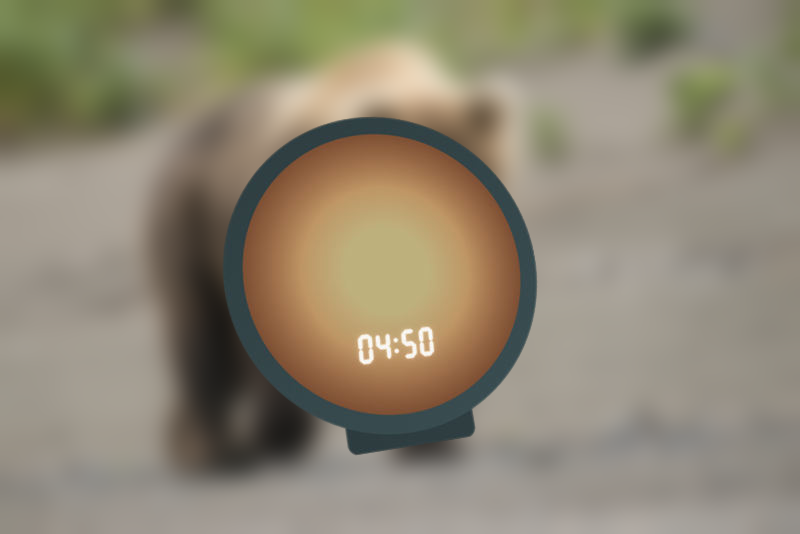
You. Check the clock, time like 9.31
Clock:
4.50
